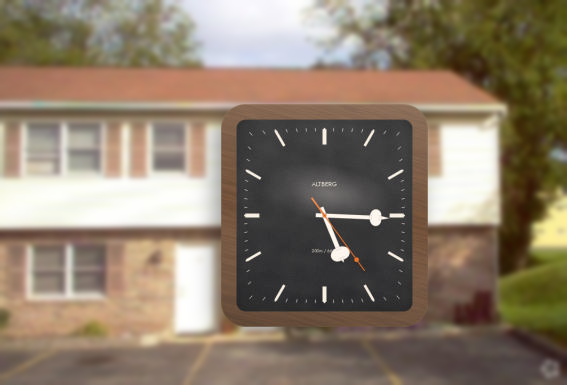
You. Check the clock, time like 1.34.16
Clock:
5.15.24
